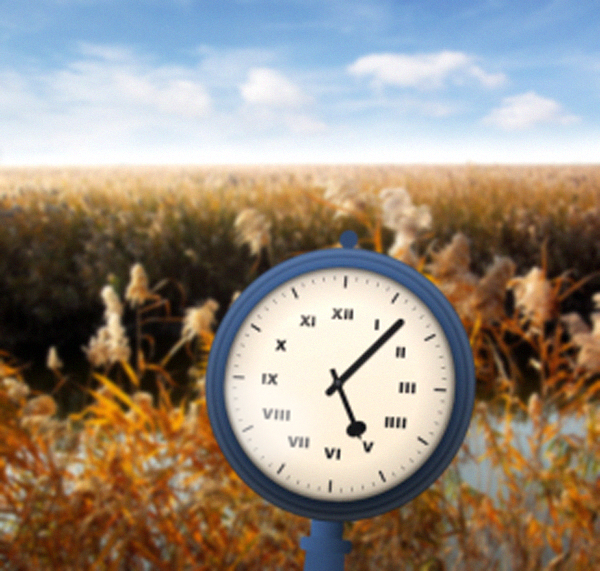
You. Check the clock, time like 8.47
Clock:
5.07
